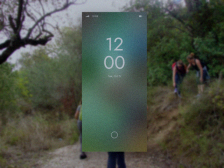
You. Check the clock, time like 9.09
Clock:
12.00
